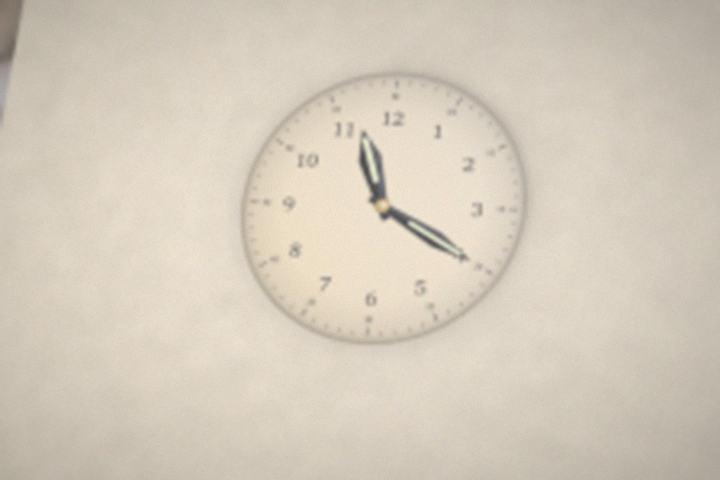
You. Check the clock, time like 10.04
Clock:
11.20
